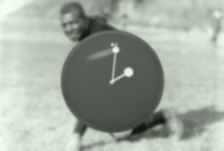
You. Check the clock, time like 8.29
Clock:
2.01
